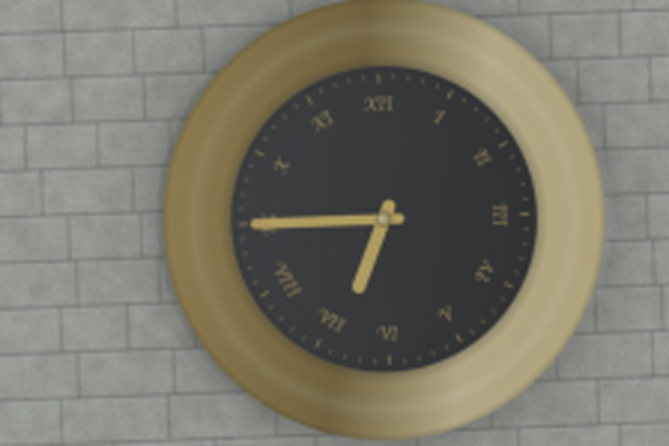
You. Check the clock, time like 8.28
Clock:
6.45
